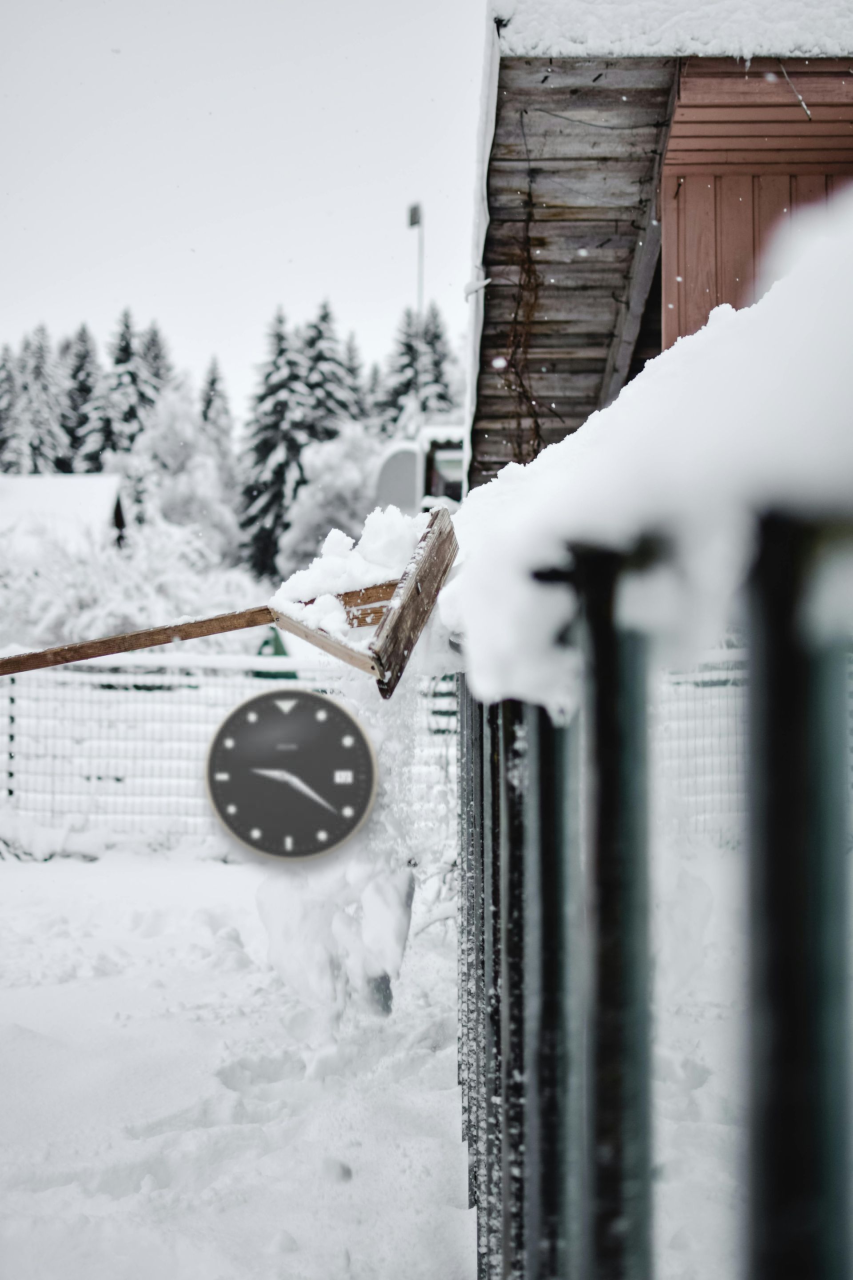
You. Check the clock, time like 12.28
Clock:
9.21
